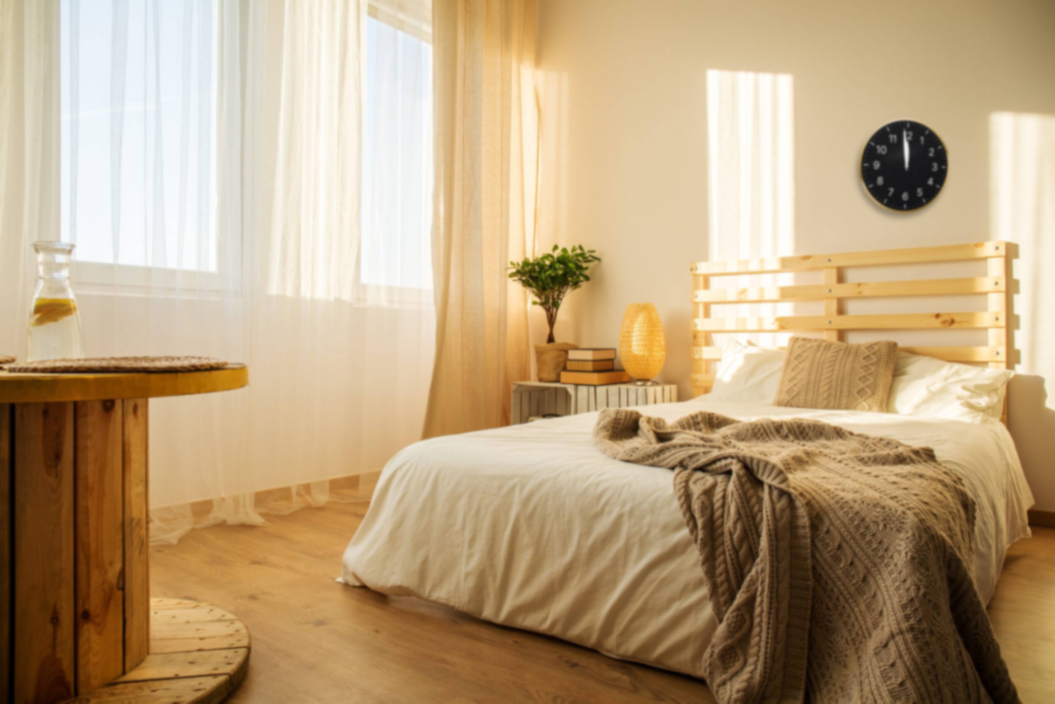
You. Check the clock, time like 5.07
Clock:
11.59
